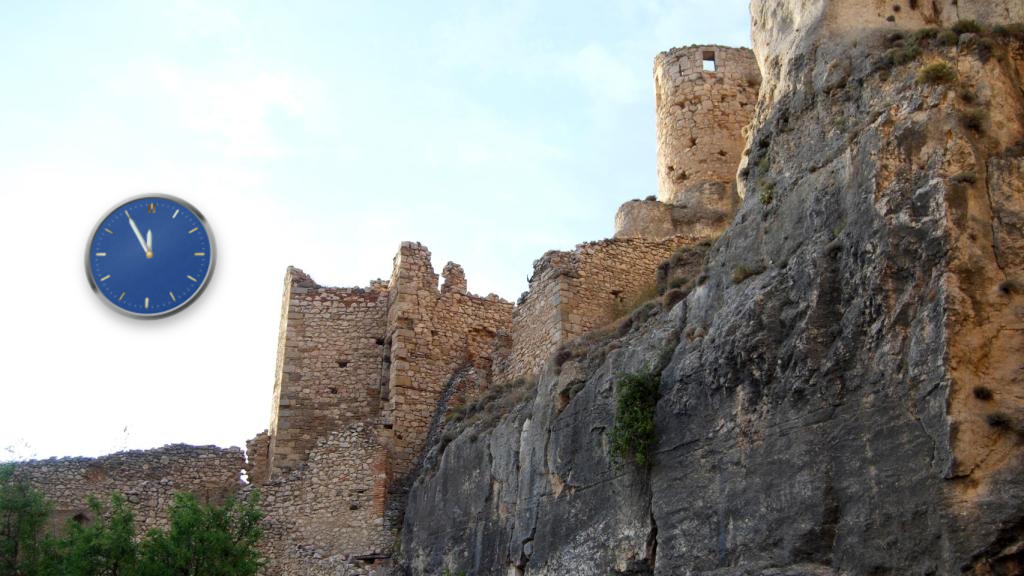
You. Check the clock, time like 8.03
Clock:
11.55
